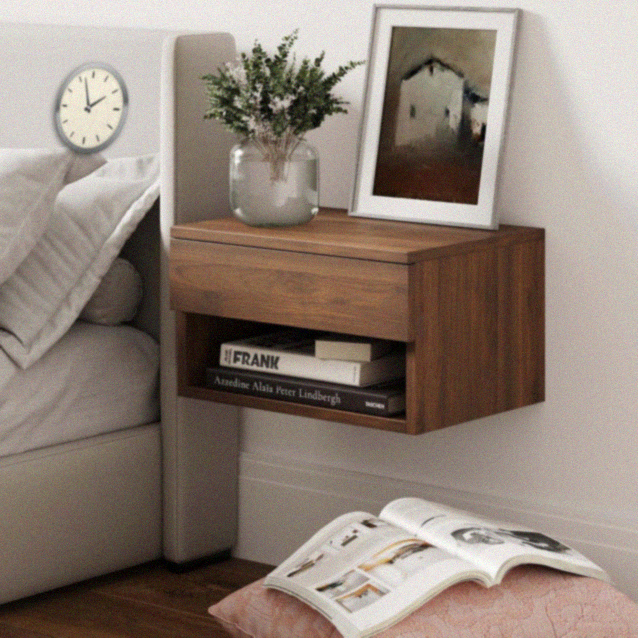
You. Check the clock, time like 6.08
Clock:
1.57
